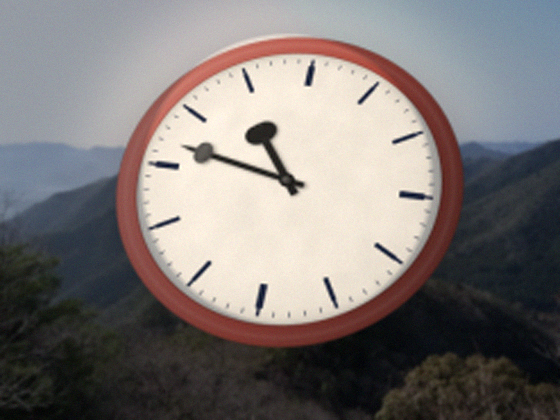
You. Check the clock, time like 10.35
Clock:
10.47
